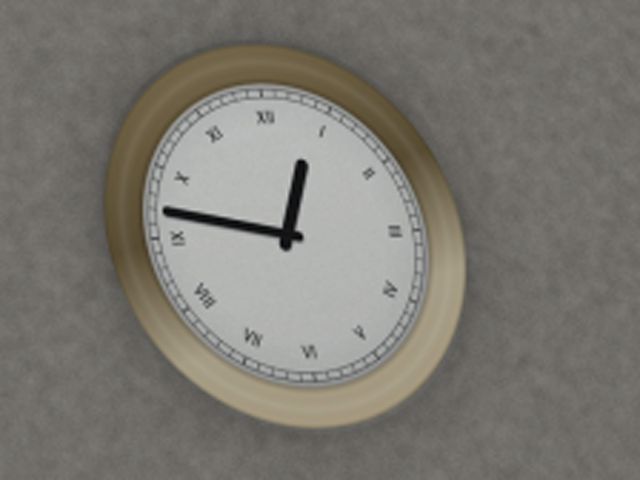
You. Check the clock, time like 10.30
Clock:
12.47
